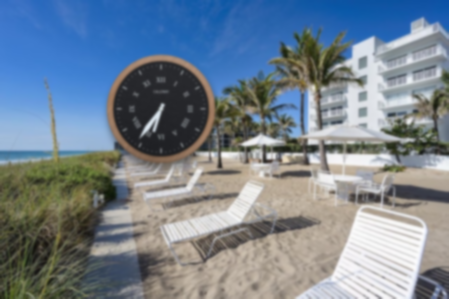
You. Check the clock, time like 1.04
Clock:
6.36
